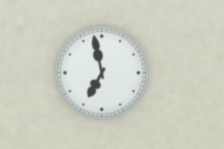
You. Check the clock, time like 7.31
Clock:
6.58
